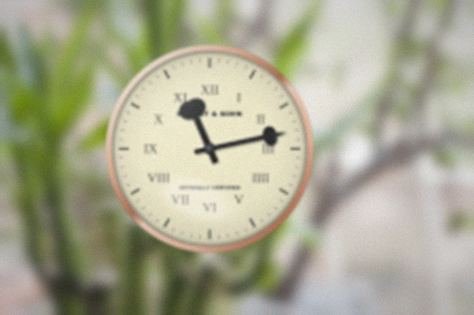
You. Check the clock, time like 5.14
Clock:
11.13
